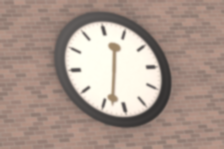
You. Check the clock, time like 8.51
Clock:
12.33
